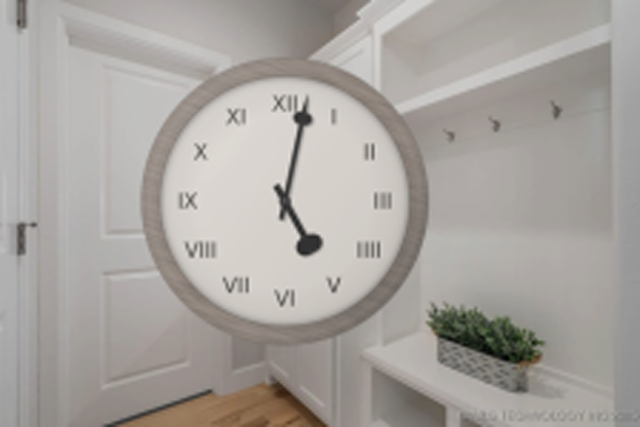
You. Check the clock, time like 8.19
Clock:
5.02
